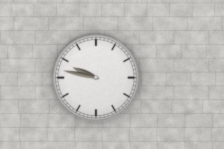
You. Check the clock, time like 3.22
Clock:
9.47
